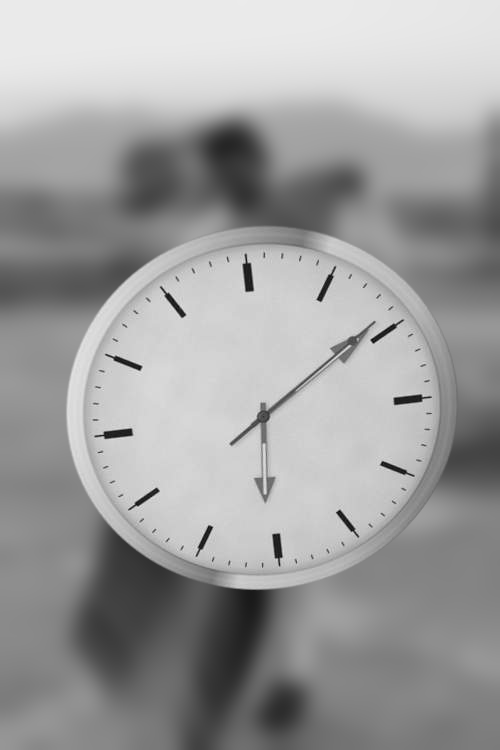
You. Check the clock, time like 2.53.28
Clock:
6.09.09
